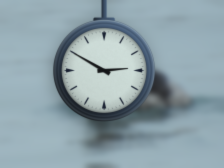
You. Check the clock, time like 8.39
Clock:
2.50
